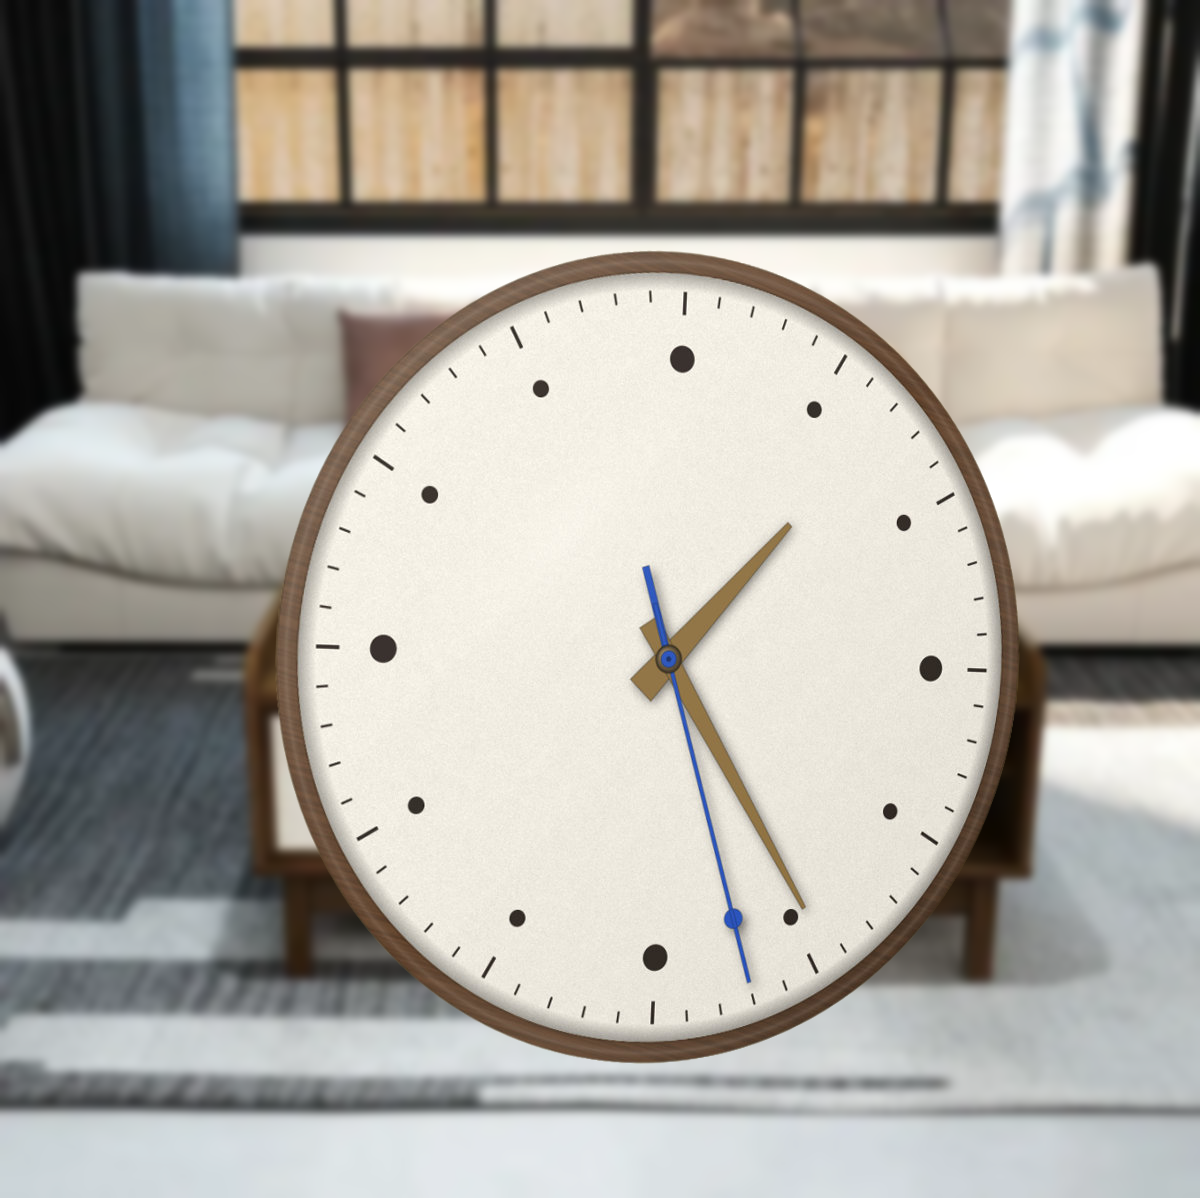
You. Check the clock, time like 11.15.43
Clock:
1.24.27
